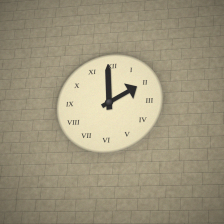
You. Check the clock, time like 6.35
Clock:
1.59
